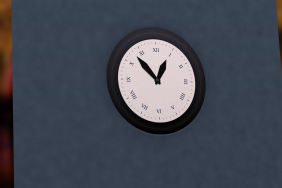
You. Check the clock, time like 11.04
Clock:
12.53
